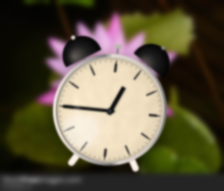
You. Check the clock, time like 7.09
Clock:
12.45
